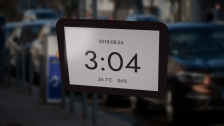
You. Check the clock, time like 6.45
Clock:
3.04
